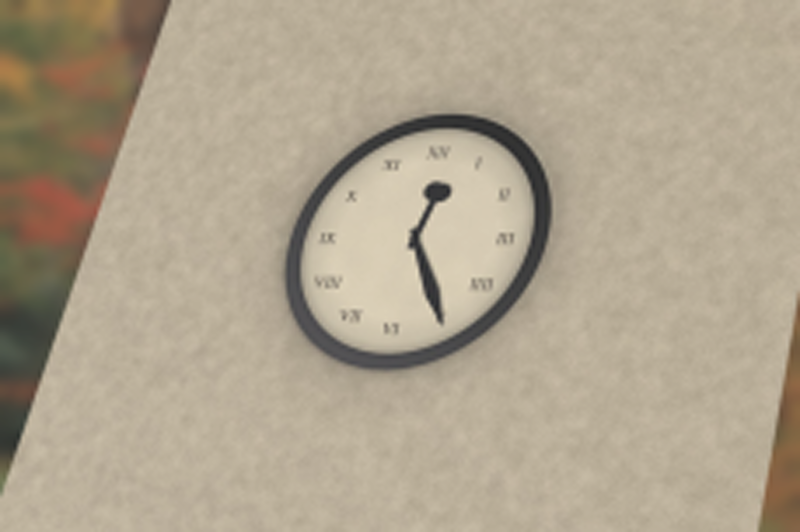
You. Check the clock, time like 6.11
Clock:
12.25
